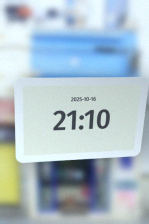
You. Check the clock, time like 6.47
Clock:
21.10
